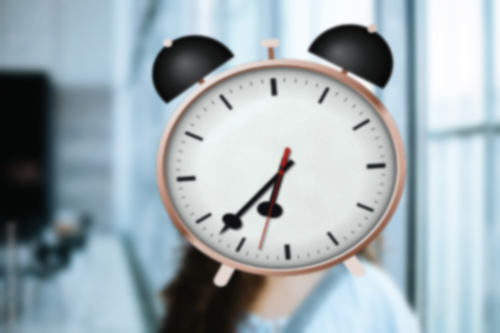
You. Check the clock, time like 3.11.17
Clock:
6.37.33
